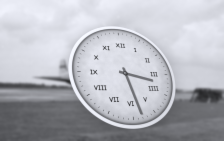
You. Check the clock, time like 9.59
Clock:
3.28
